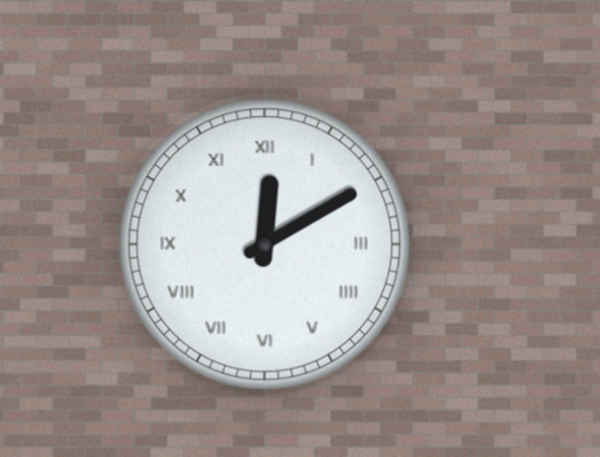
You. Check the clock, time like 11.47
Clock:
12.10
